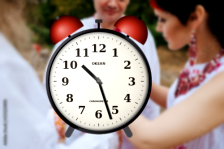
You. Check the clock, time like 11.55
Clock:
10.27
